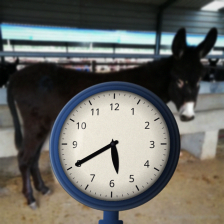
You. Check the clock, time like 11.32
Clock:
5.40
